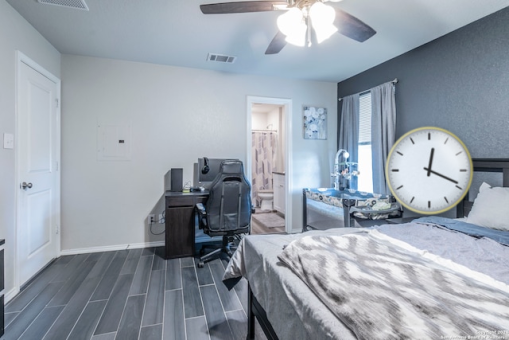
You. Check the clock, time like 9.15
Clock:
12.19
